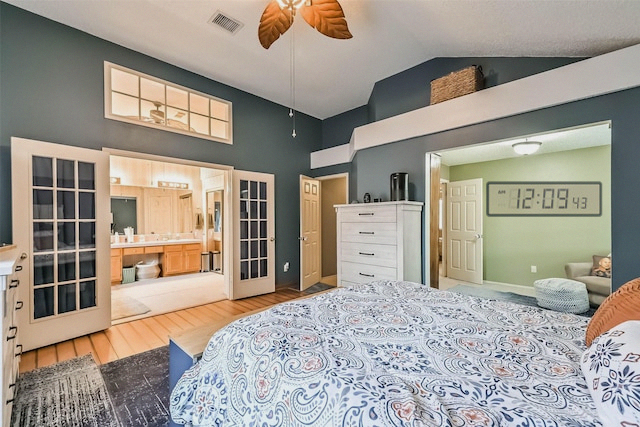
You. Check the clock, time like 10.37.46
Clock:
12.09.43
